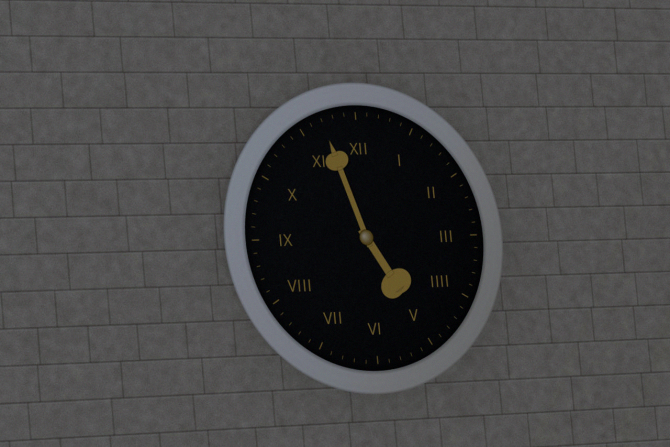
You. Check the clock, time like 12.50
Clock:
4.57
